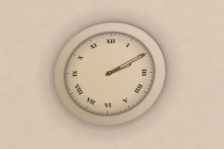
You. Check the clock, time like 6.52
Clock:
2.10
